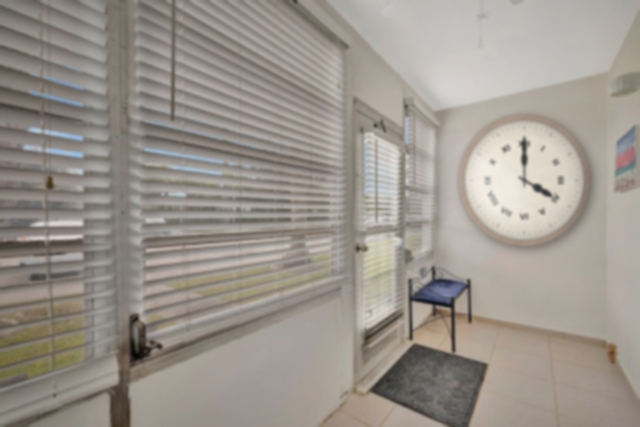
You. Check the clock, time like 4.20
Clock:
4.00
